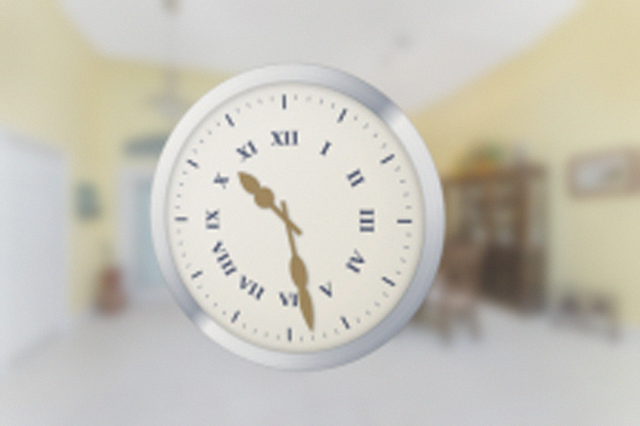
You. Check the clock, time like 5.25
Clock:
10.28
